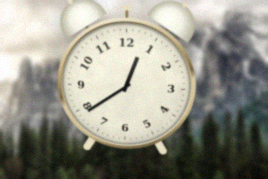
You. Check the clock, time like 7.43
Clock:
12.39
